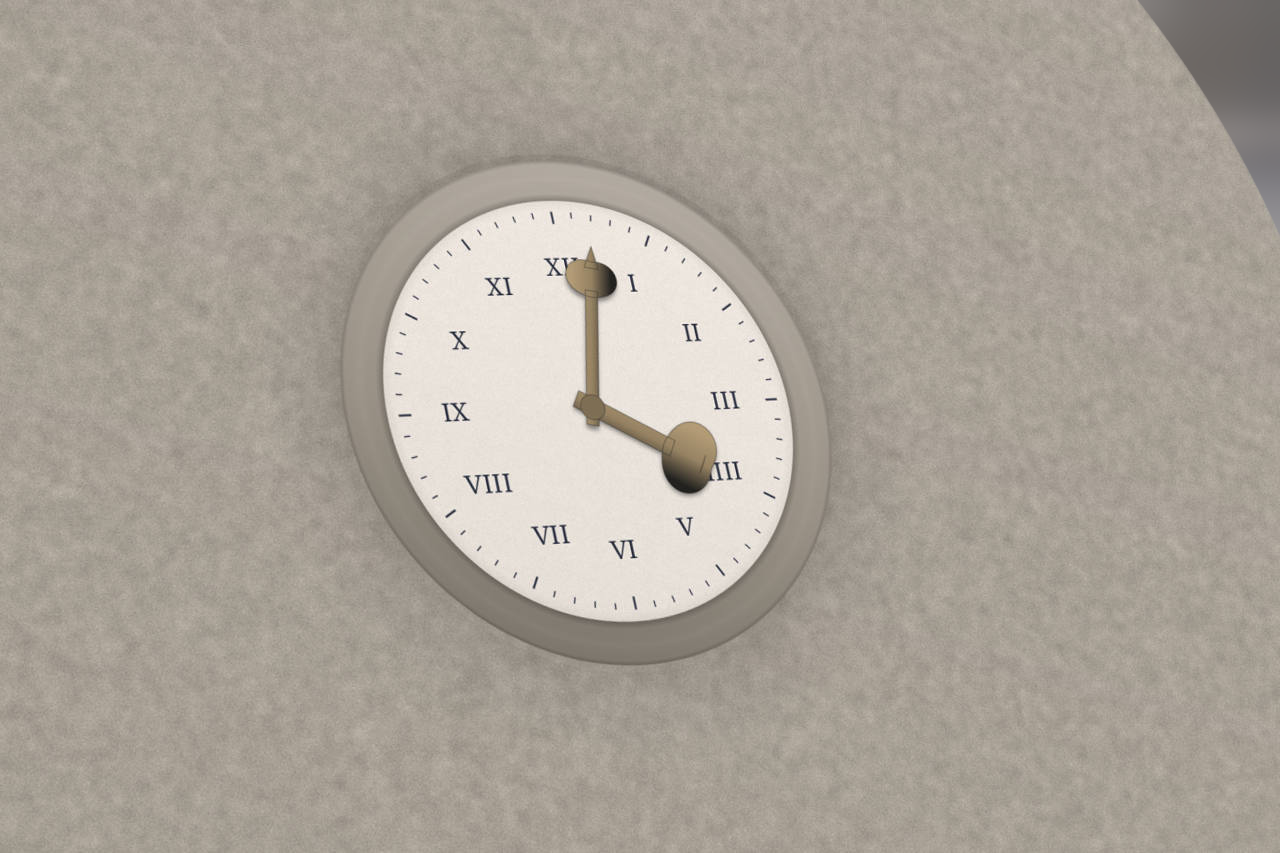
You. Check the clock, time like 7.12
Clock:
4.02
